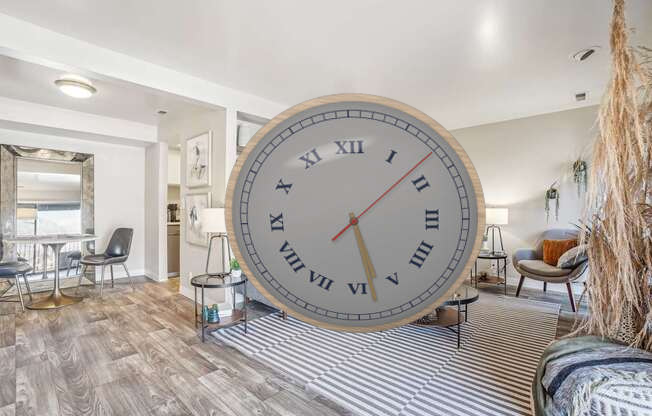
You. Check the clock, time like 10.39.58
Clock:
5.28.08
